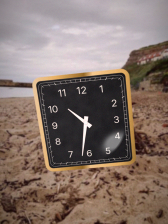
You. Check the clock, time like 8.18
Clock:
10.32
